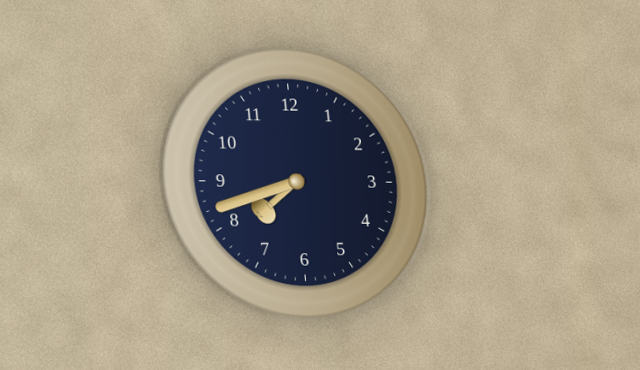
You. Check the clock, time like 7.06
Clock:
7.42
